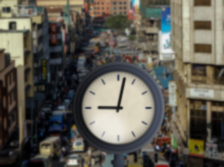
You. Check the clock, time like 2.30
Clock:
9.02
